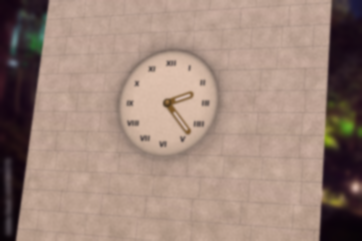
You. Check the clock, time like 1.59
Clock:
2.23
